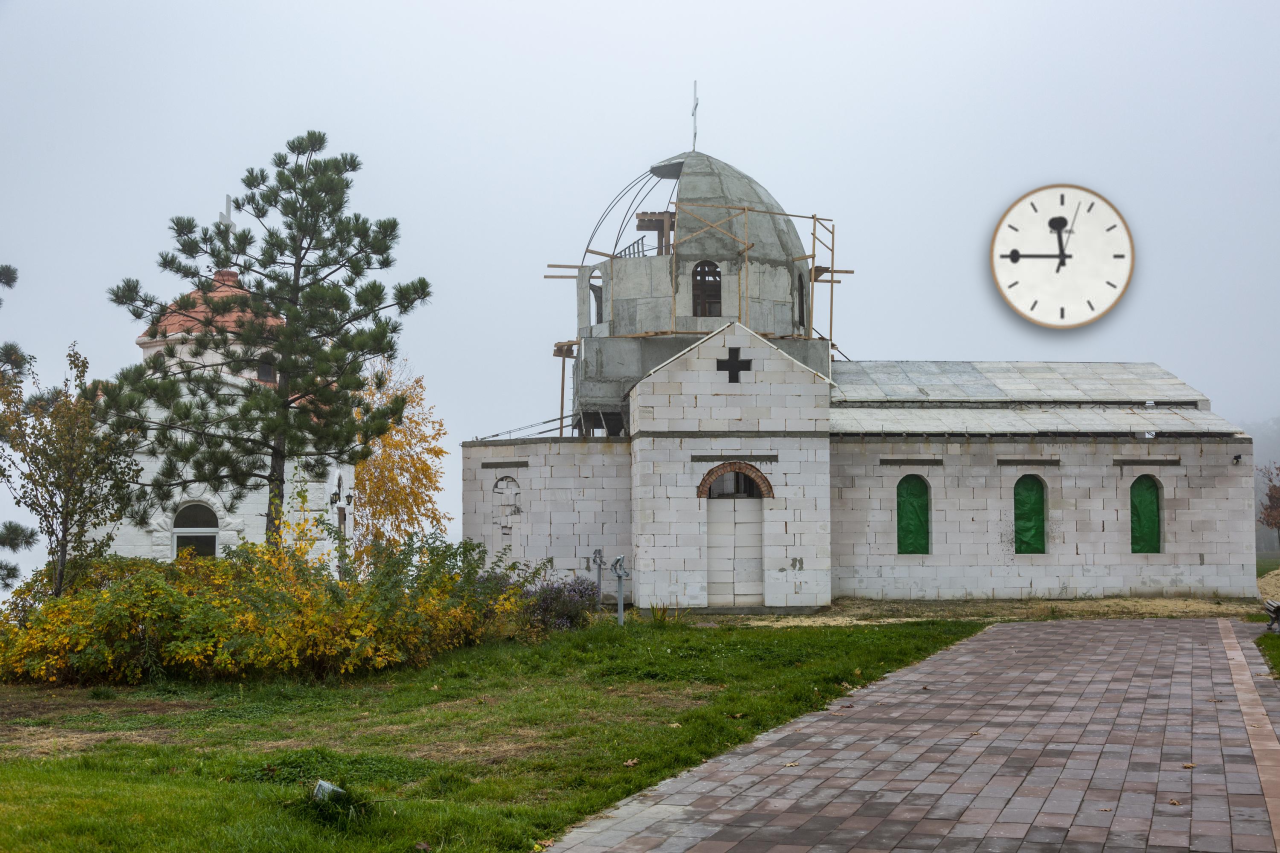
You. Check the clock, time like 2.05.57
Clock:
11.45.03
